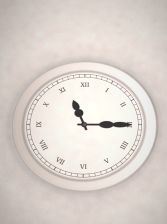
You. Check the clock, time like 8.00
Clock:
11.15
